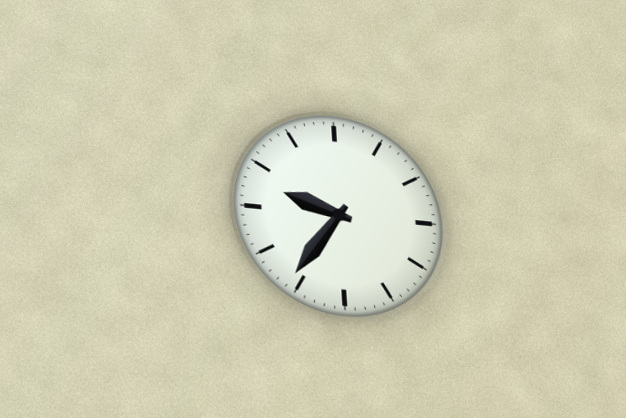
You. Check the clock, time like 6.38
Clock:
9.36
